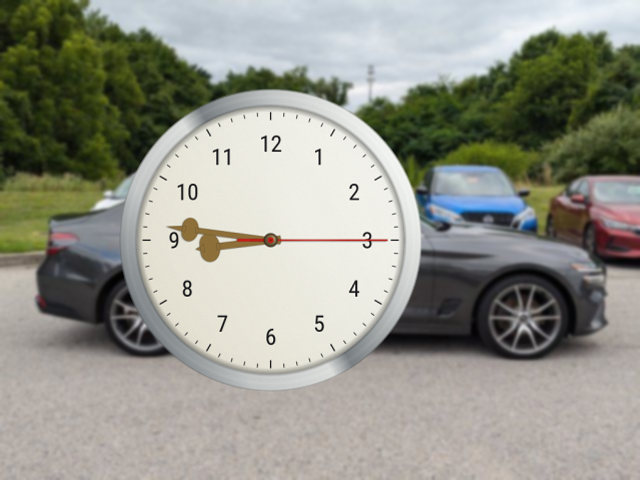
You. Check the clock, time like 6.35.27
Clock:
8.46.15
